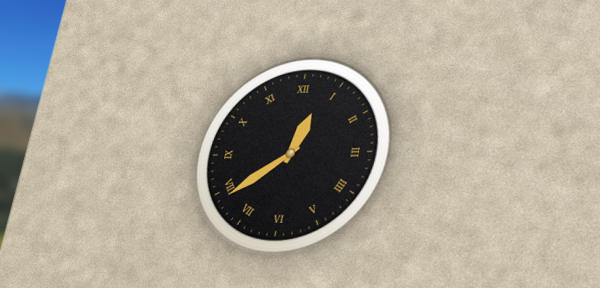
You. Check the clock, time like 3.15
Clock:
12.39
